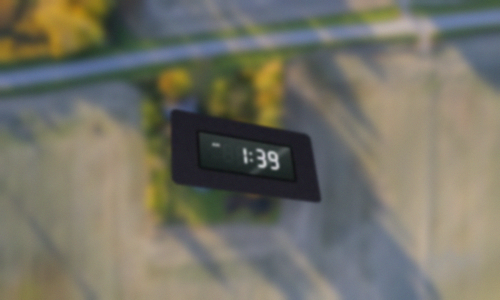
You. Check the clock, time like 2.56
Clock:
1.39
